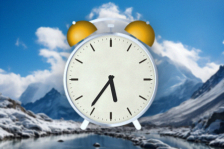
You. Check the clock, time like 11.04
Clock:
5.36
